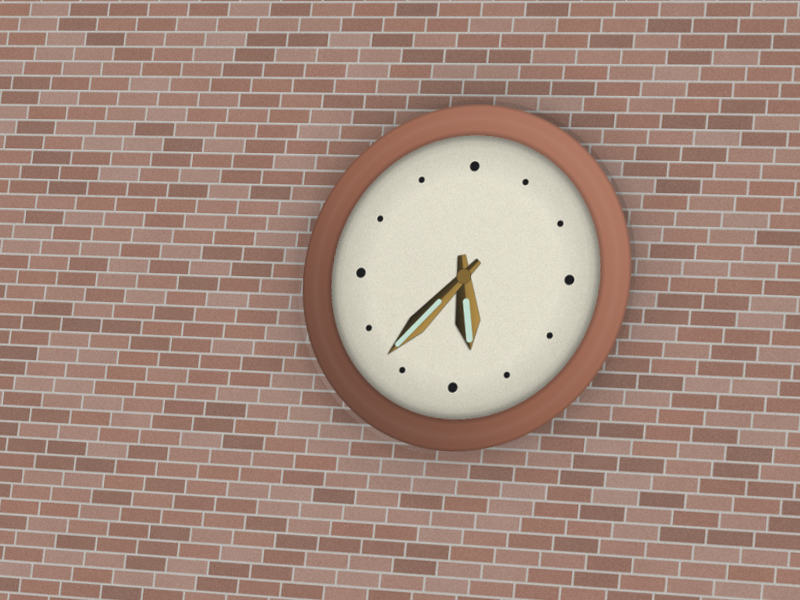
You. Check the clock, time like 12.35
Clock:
5.37
